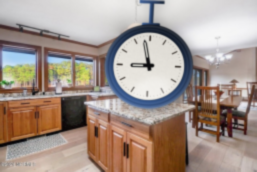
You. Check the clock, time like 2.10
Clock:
8.58
